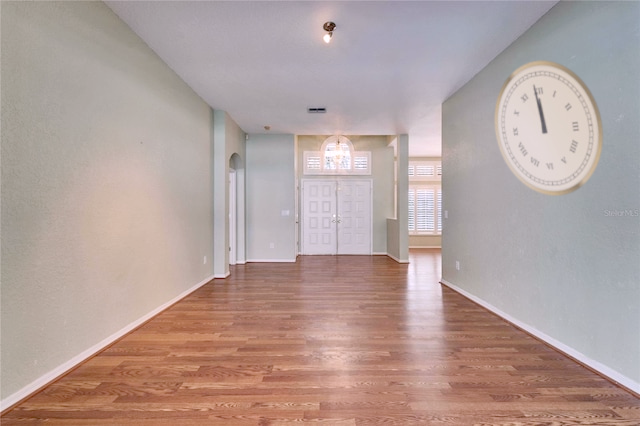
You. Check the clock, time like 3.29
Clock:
11.59
